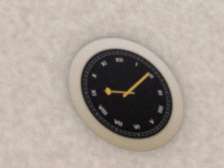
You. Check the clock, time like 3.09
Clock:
9.09
